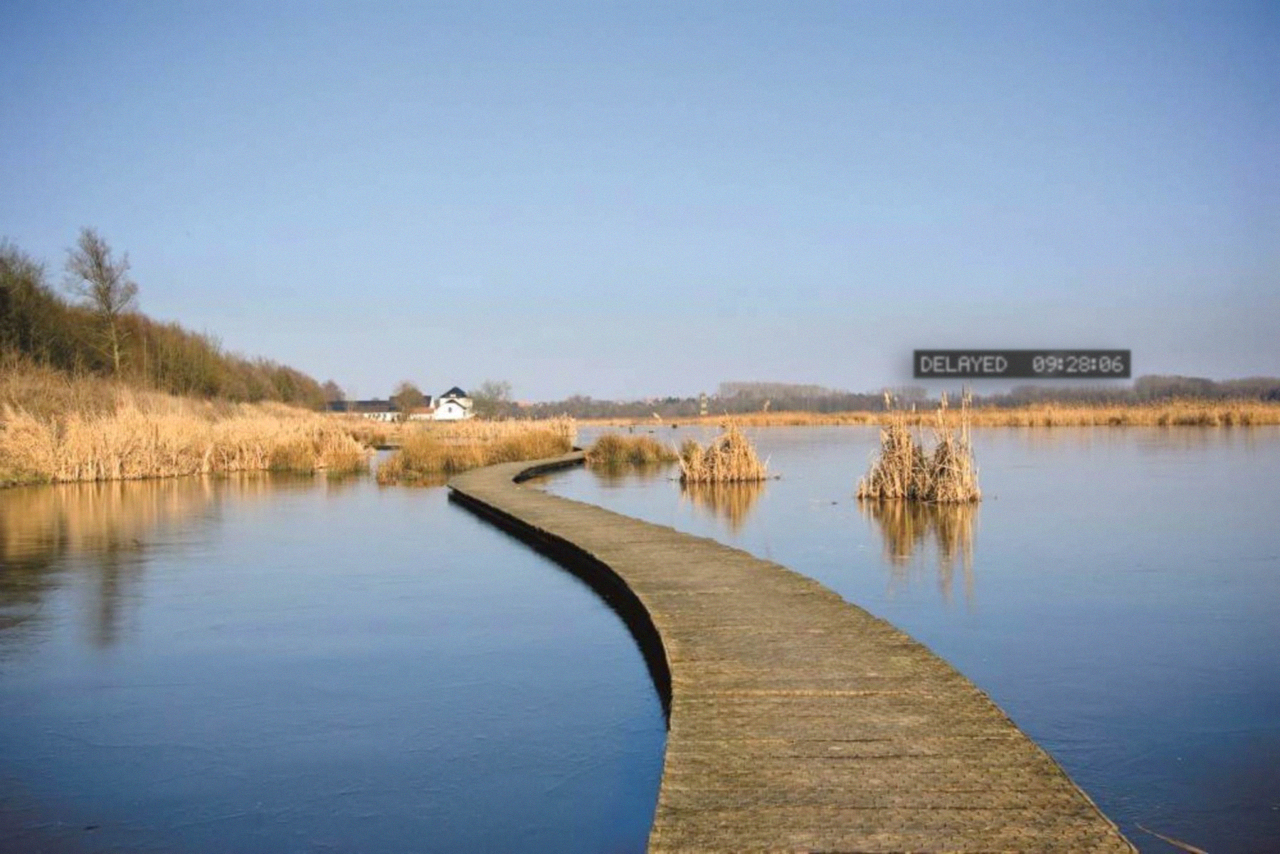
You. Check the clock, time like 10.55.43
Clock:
9.28.06
